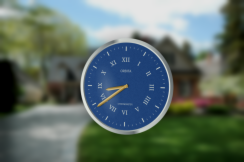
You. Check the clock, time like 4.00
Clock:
8.39
